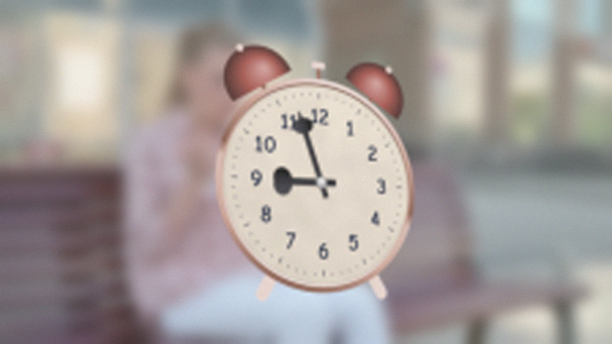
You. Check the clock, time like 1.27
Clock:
8.57
